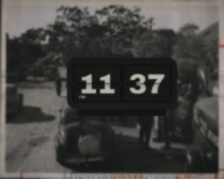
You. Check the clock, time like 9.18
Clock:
11.37
